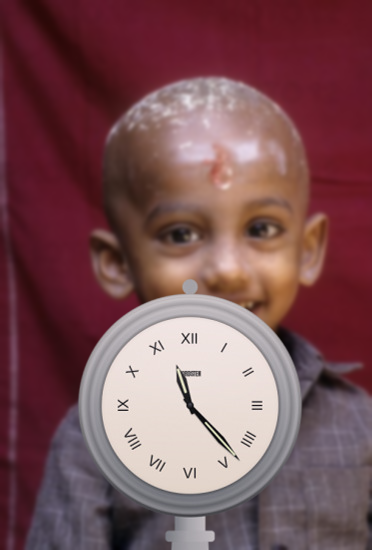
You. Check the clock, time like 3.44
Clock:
11.23
